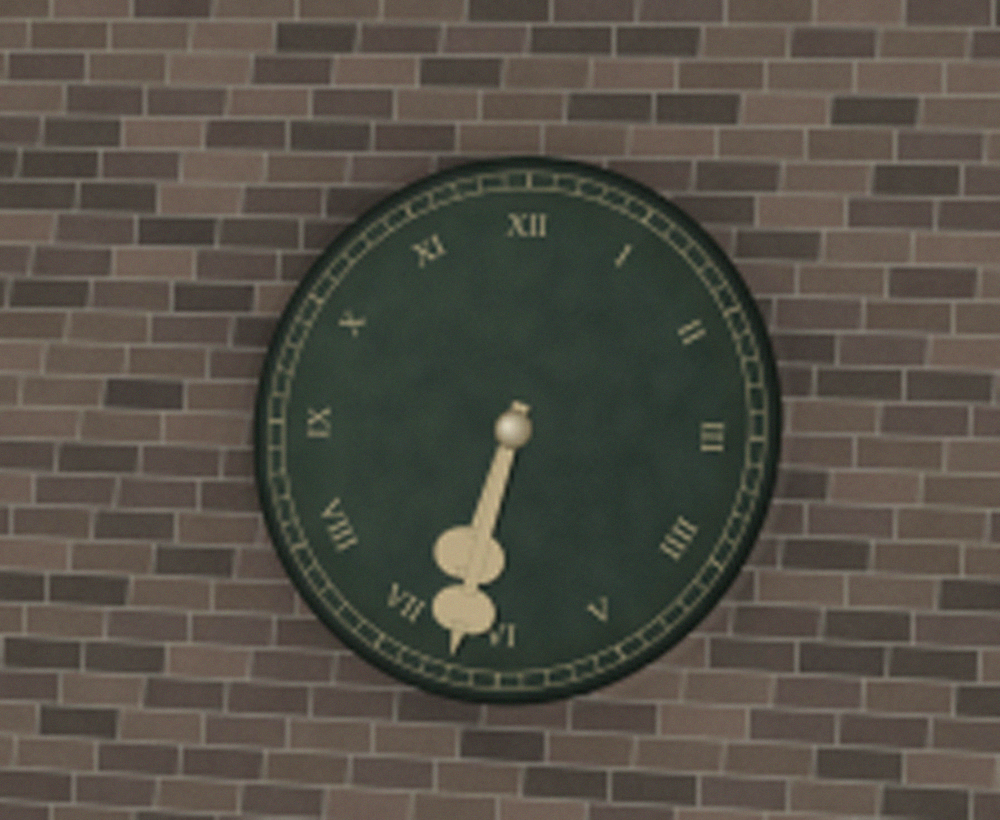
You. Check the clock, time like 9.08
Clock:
6.32
